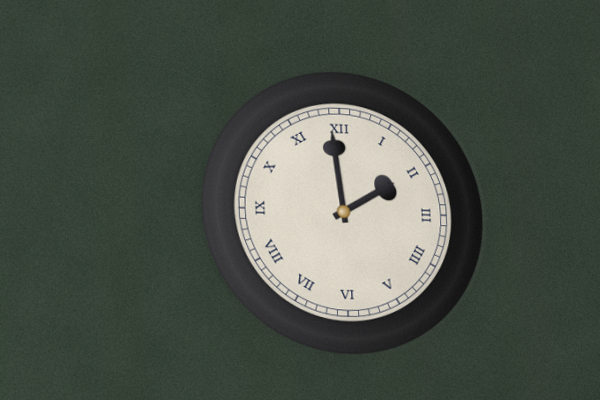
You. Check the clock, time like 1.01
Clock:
1.59
